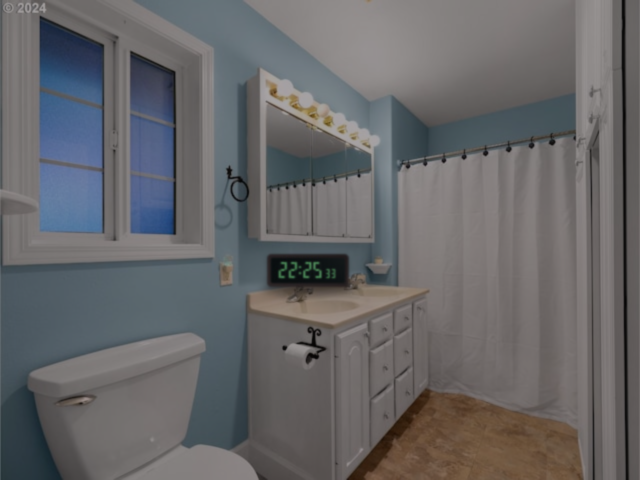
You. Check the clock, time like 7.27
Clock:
22.25
